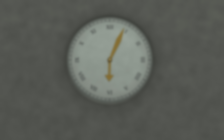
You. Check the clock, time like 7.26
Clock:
6.04
